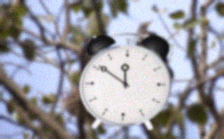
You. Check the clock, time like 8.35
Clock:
11.51
